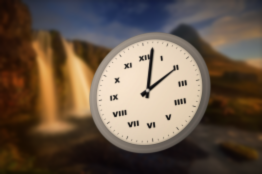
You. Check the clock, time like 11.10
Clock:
2.02
